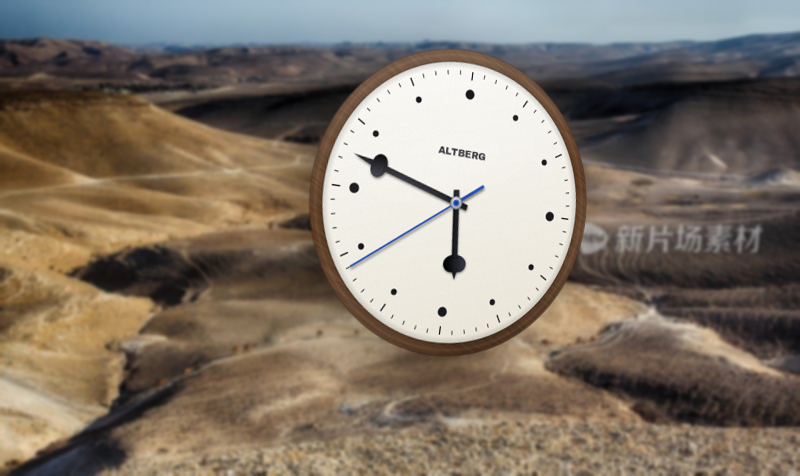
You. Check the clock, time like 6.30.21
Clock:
5.47.39
